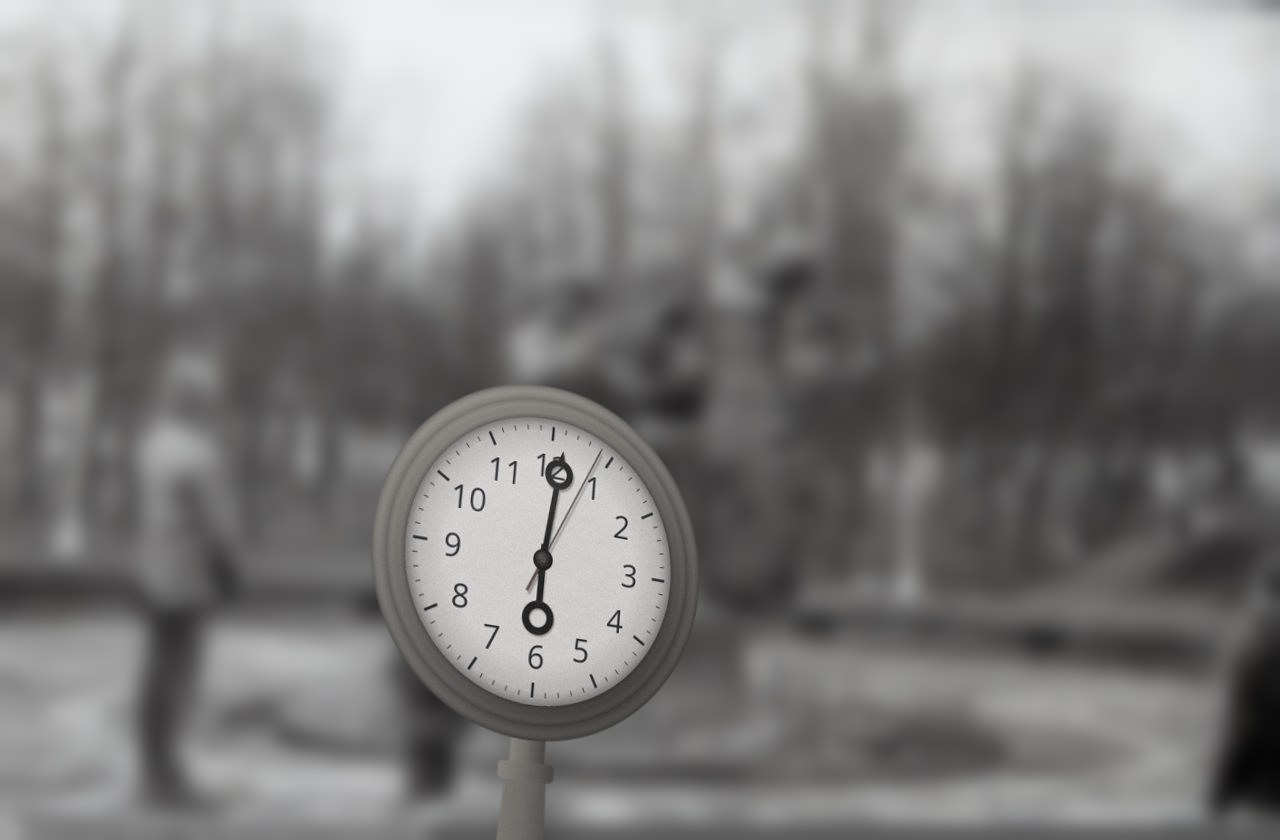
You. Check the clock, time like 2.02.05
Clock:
6.01.04
